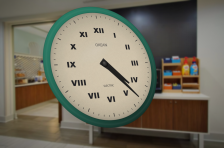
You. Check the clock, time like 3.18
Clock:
4.23
